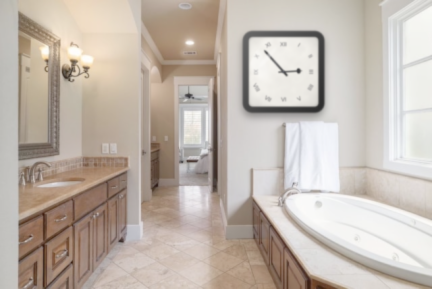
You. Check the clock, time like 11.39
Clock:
2.53
